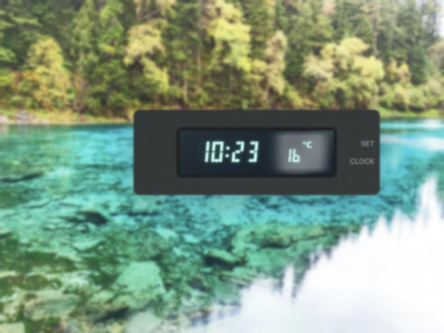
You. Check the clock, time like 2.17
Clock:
10.23
